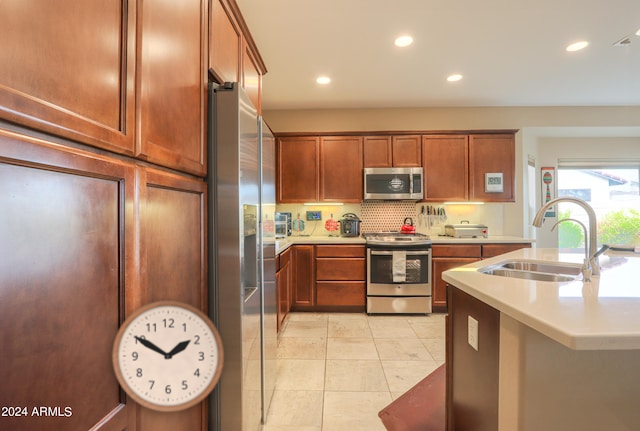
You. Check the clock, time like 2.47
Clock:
1.50
